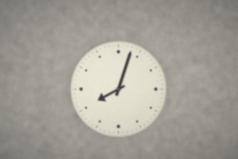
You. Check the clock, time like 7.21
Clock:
8.03
